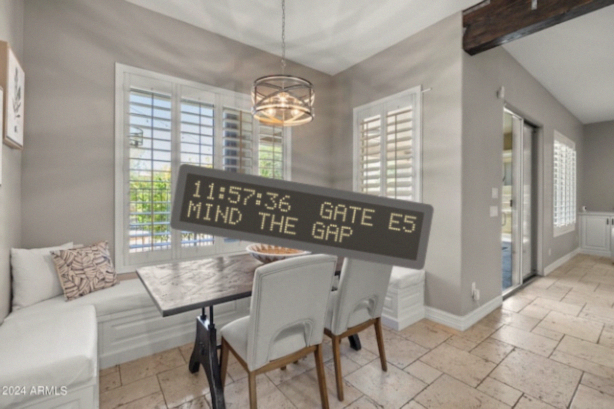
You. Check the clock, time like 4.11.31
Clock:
11.57.36
